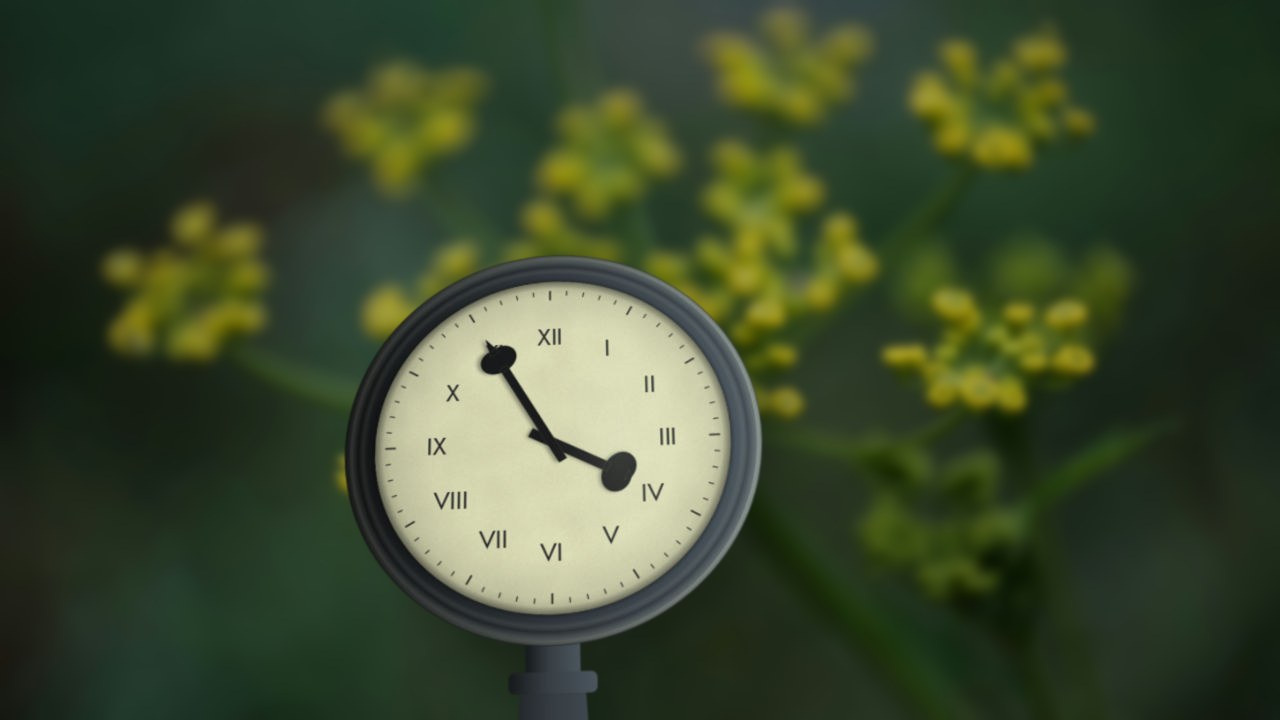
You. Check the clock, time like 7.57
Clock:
3.55
